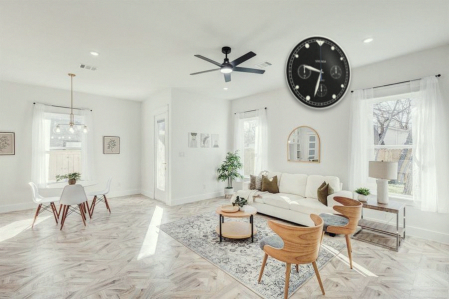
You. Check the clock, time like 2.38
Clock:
9.33
